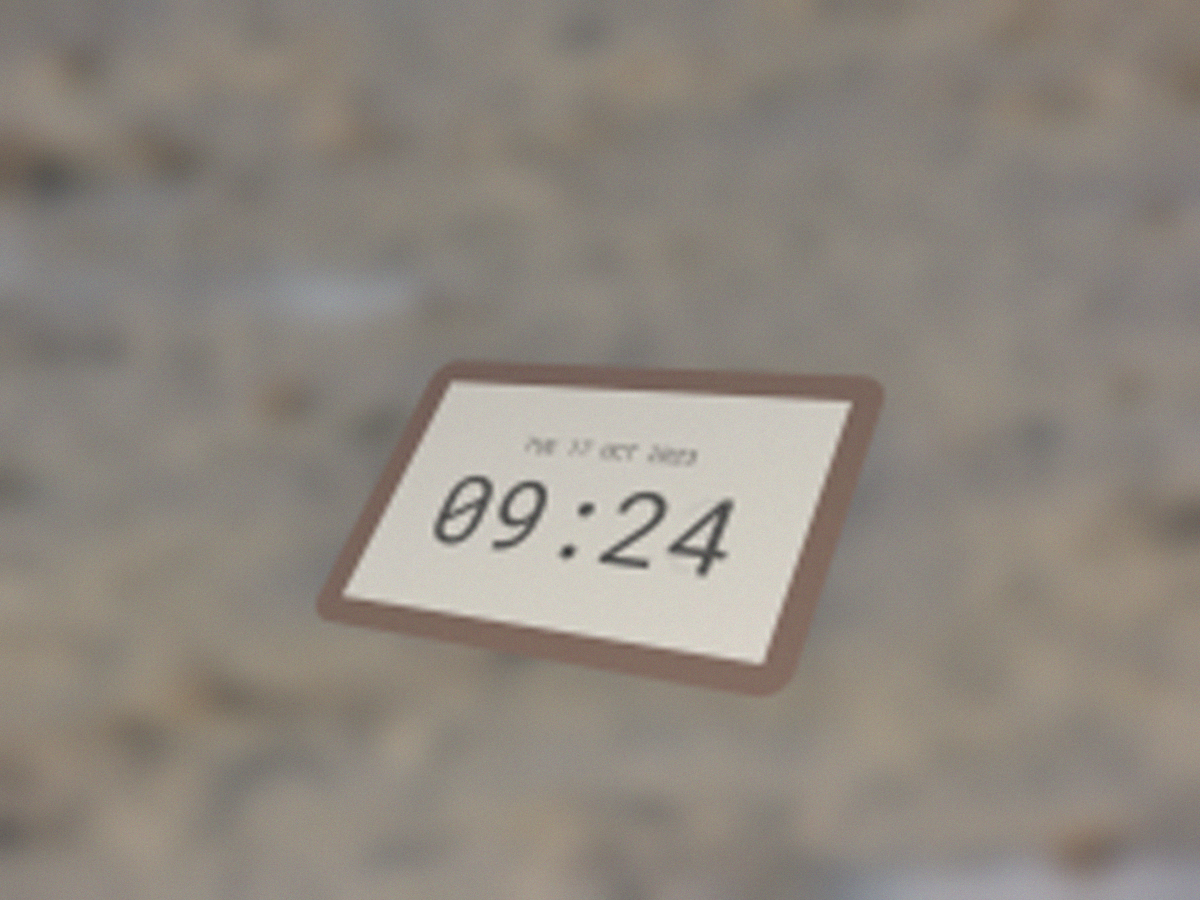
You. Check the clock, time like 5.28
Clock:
9.24
